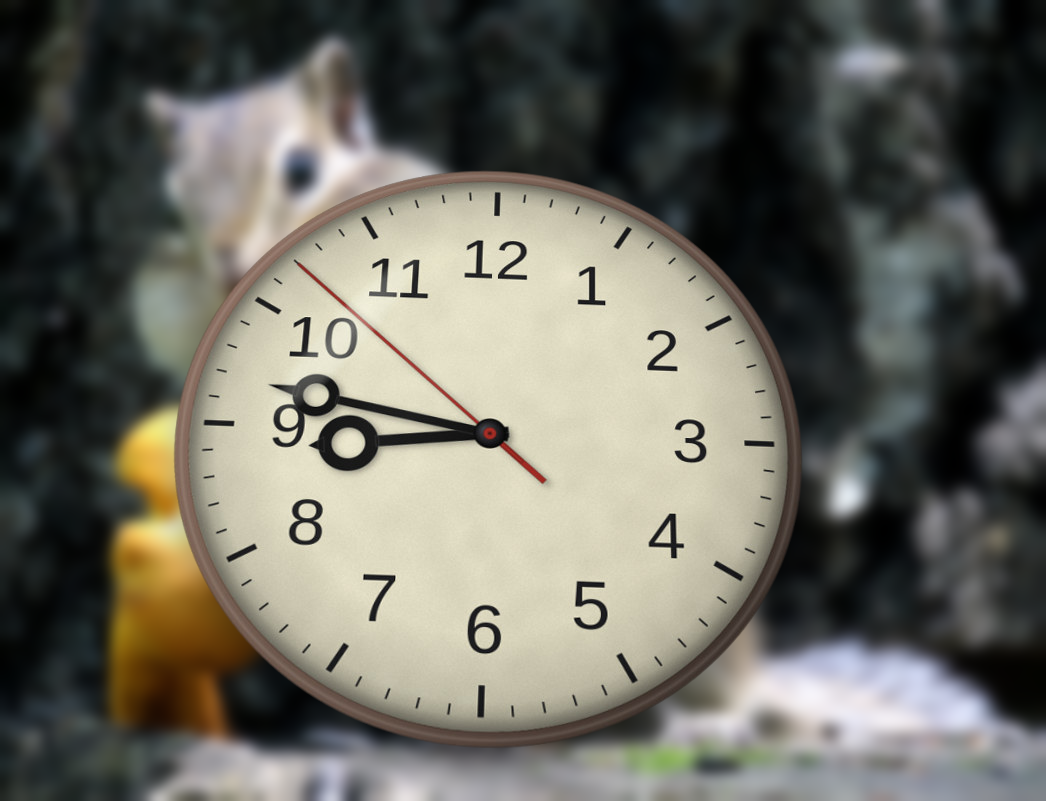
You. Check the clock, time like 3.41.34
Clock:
8.46.52
